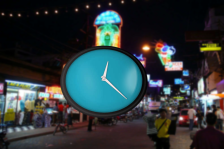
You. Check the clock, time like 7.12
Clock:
12.23
